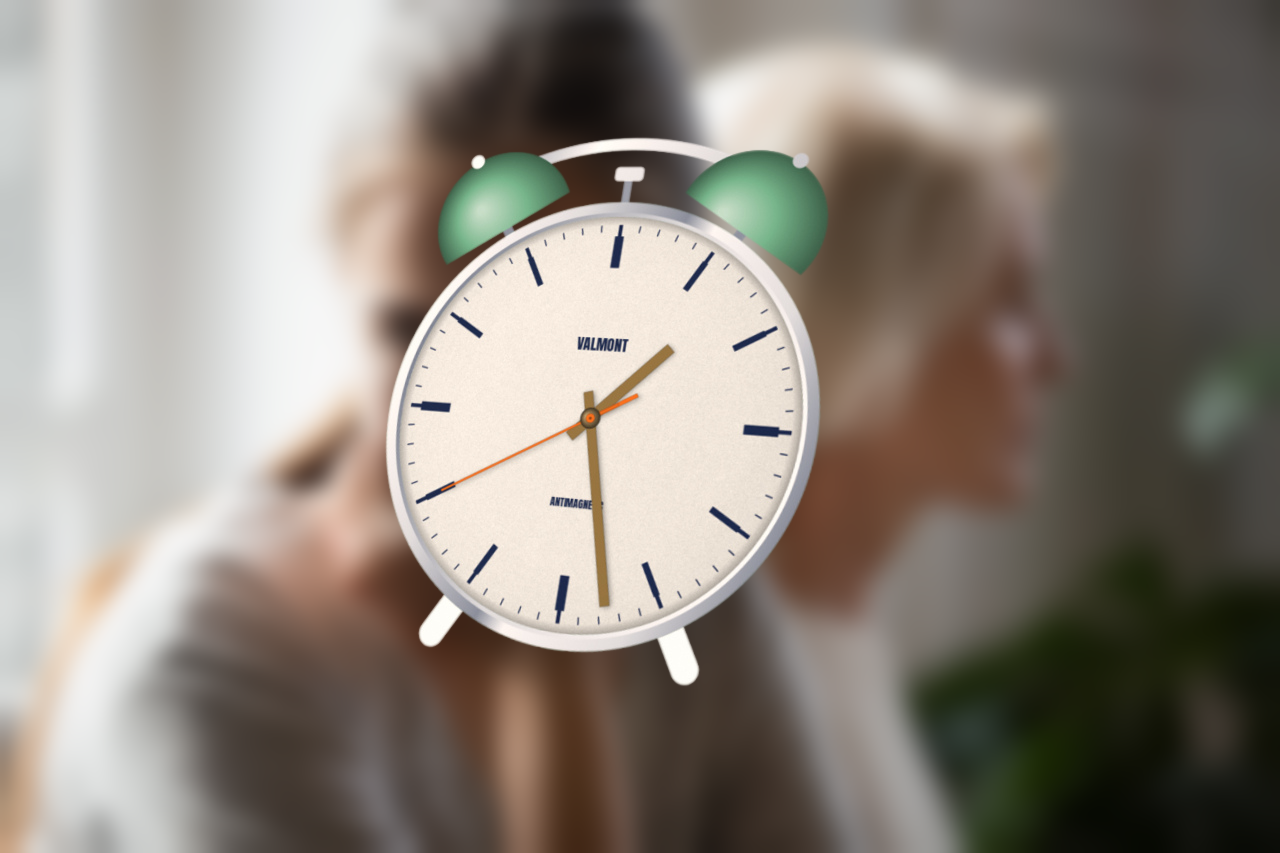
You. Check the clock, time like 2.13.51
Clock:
1.27.40
